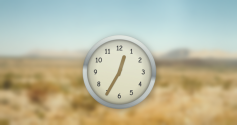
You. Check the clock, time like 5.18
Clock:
12.35
